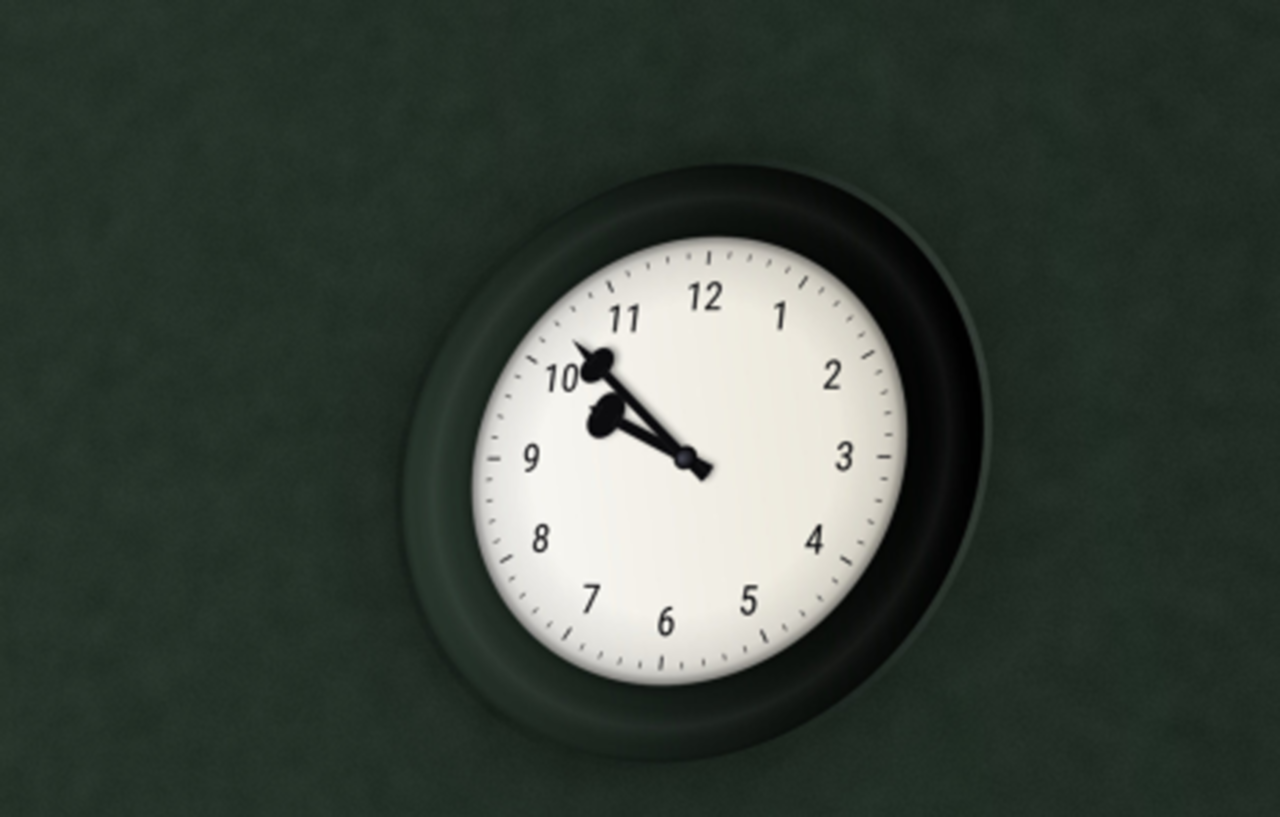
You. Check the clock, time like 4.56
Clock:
9.52
